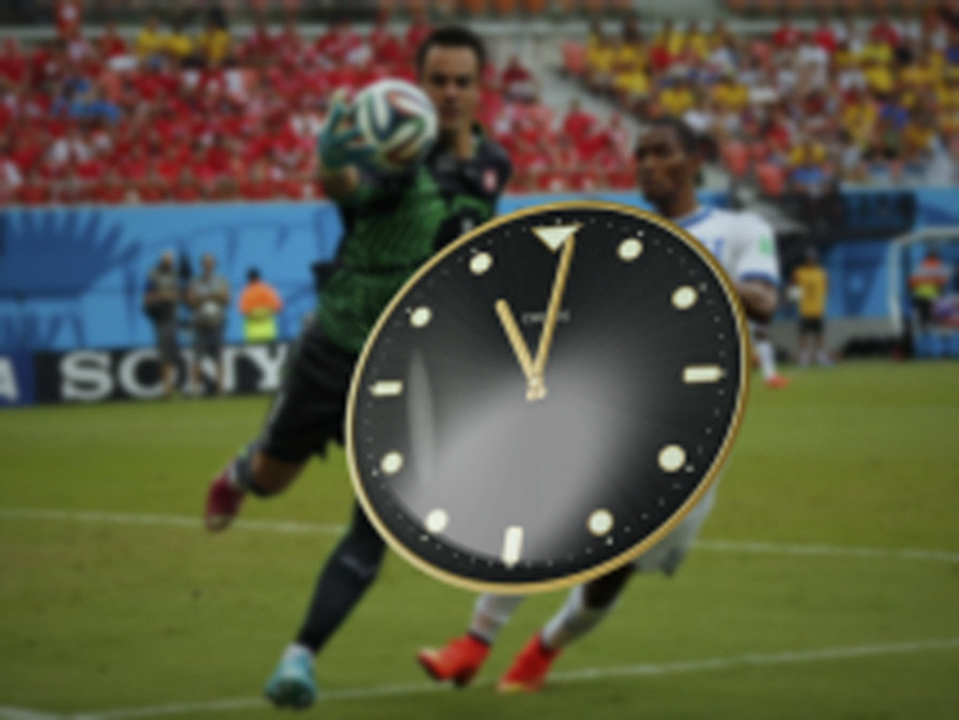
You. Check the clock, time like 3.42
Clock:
11.01
